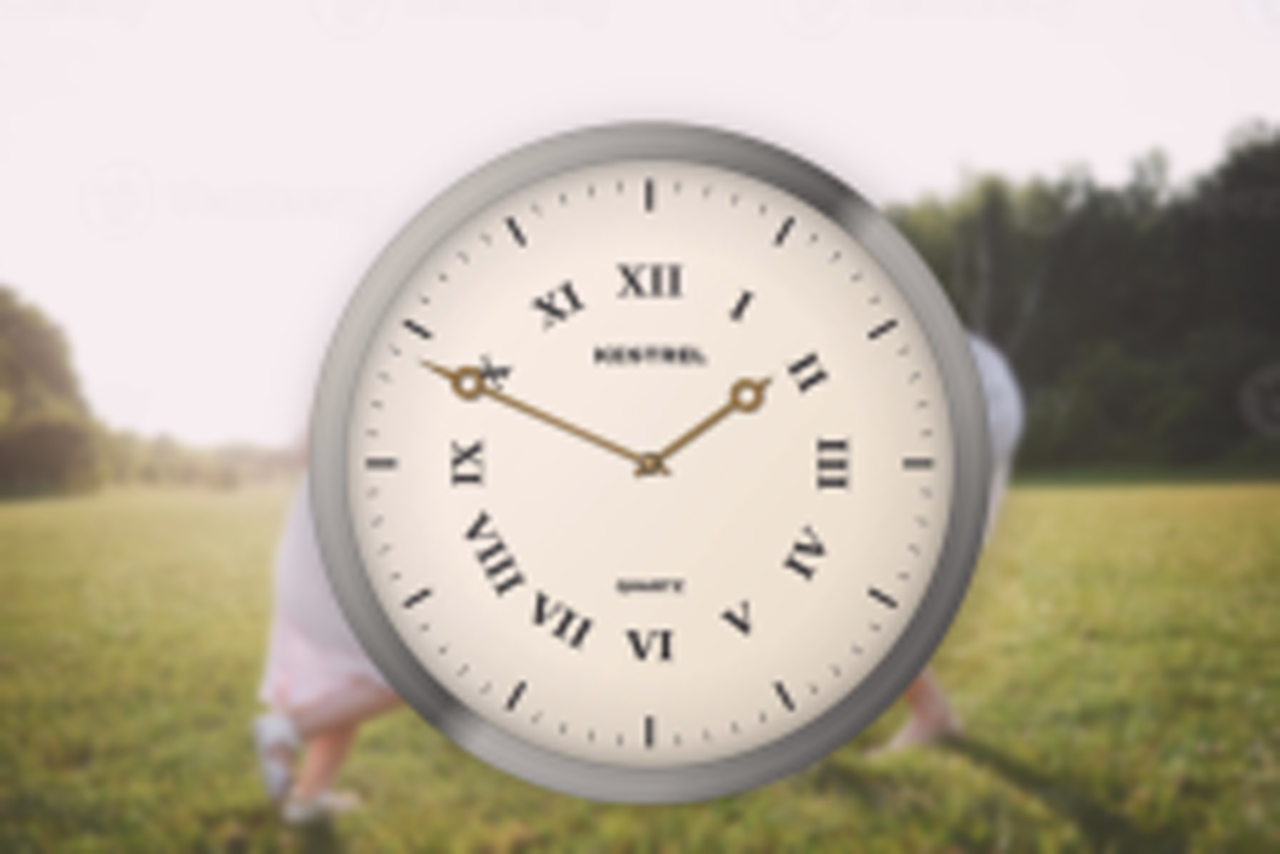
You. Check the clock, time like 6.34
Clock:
1.49
